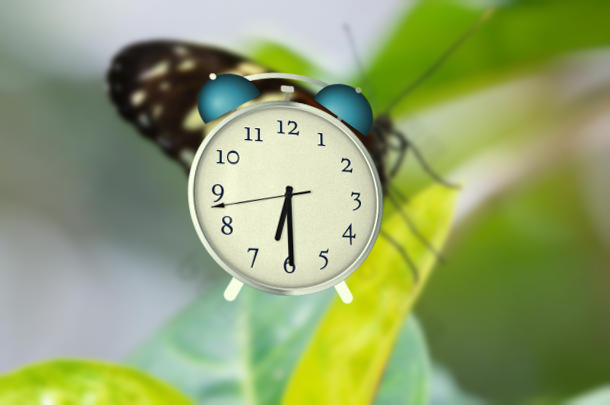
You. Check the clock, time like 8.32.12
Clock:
6.29.43
